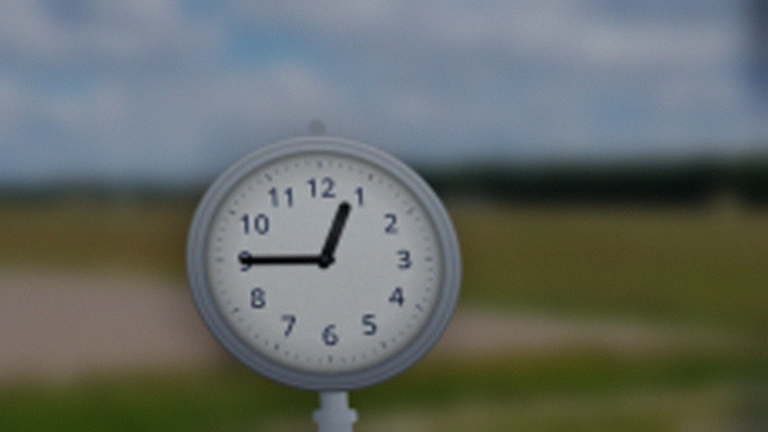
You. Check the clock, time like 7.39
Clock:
12.45
